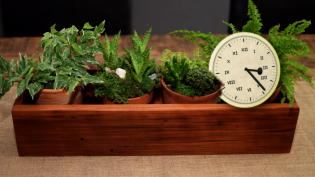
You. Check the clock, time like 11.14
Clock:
3.24
